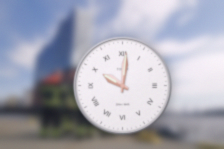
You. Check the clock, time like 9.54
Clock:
10.01
